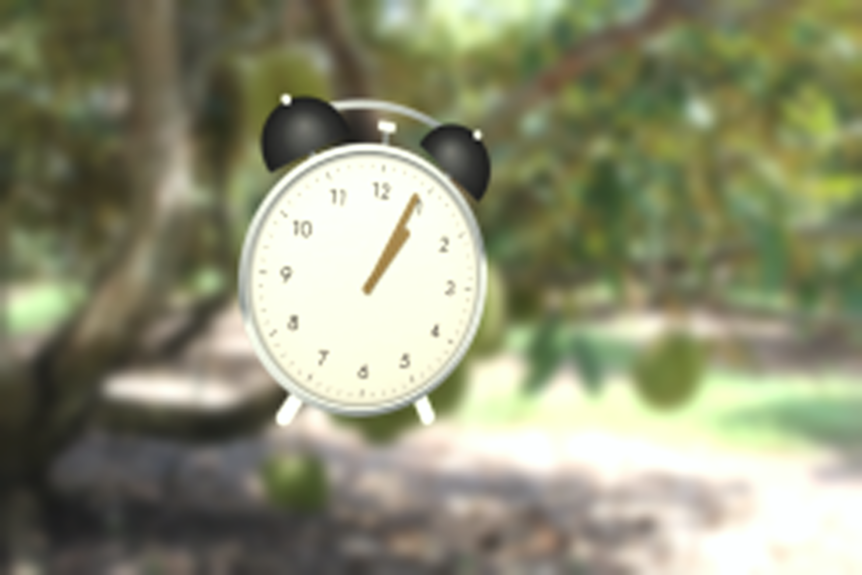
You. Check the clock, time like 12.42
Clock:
1.04
